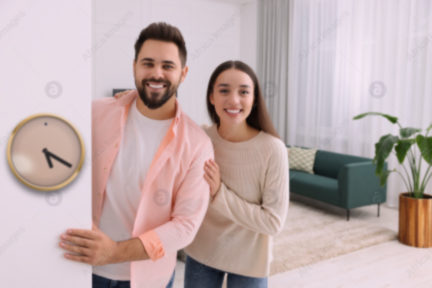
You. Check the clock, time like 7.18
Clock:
5.20
